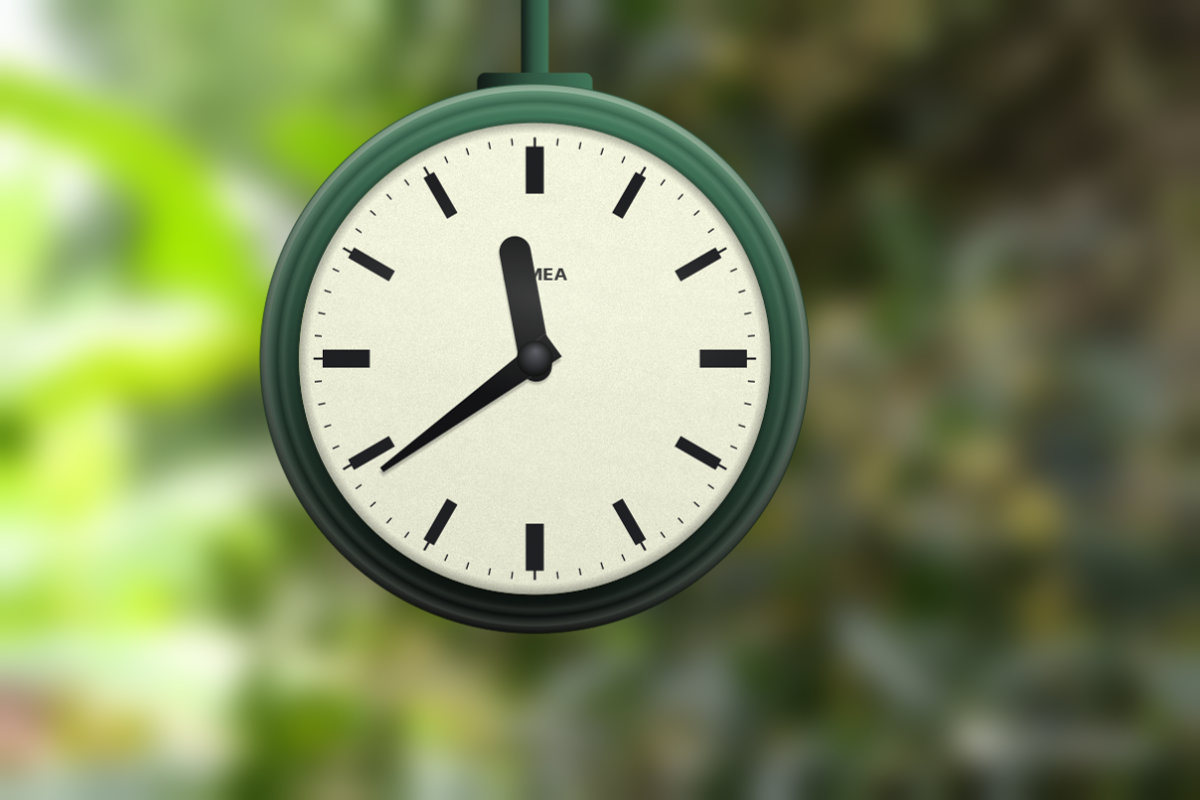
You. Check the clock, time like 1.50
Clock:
11.39
